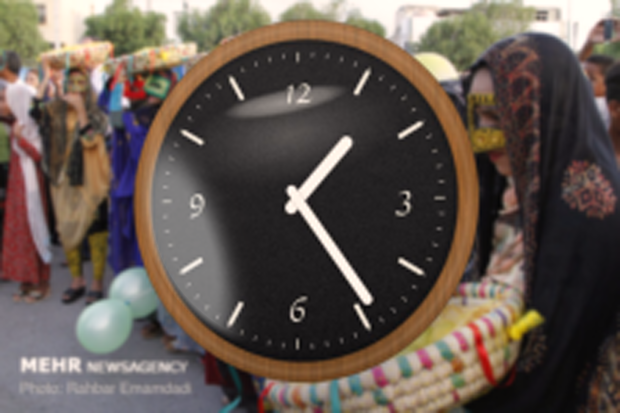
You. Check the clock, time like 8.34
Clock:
1.24
